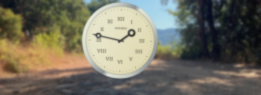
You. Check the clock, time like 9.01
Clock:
1.47
